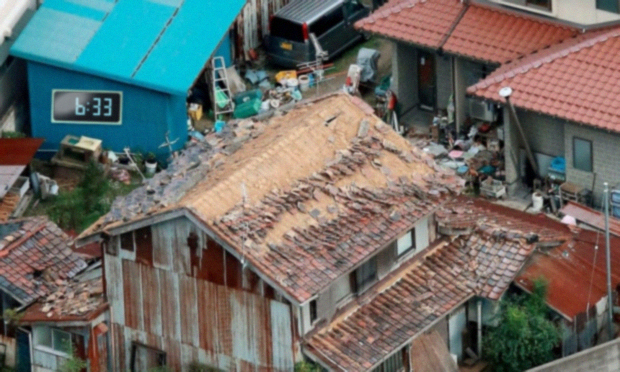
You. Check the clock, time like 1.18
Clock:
6.33
